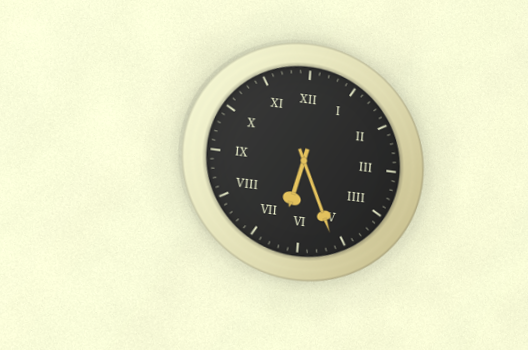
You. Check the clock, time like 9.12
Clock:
6.26
